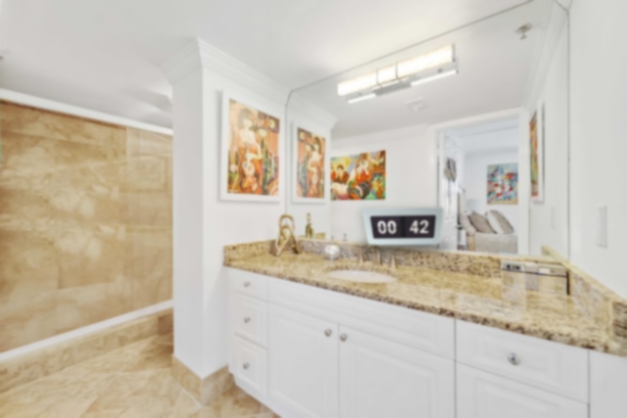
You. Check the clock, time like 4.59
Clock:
0.42
